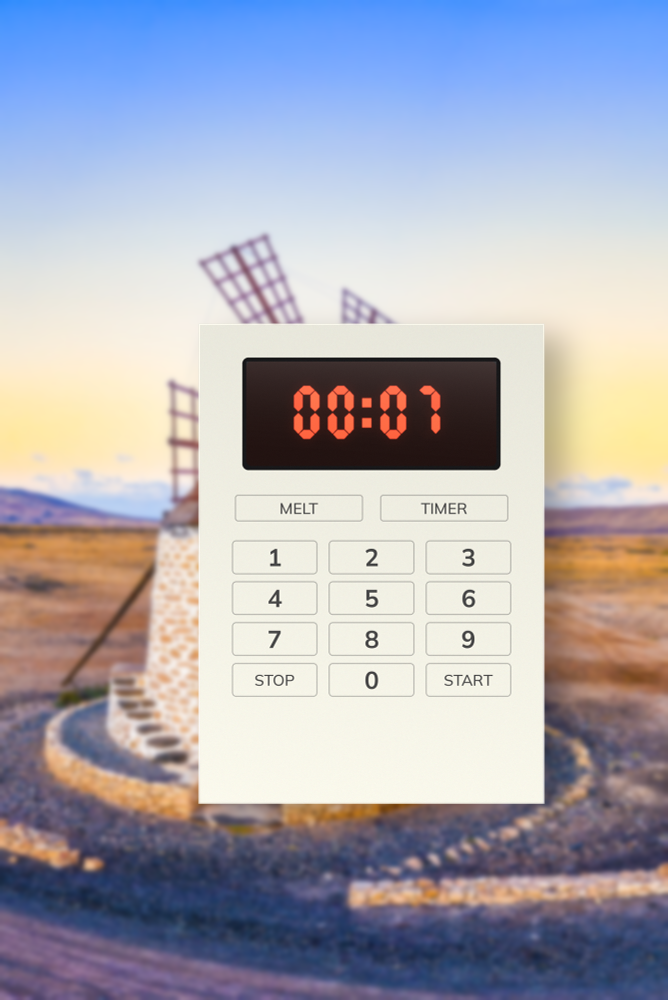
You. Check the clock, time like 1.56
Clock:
0.07
